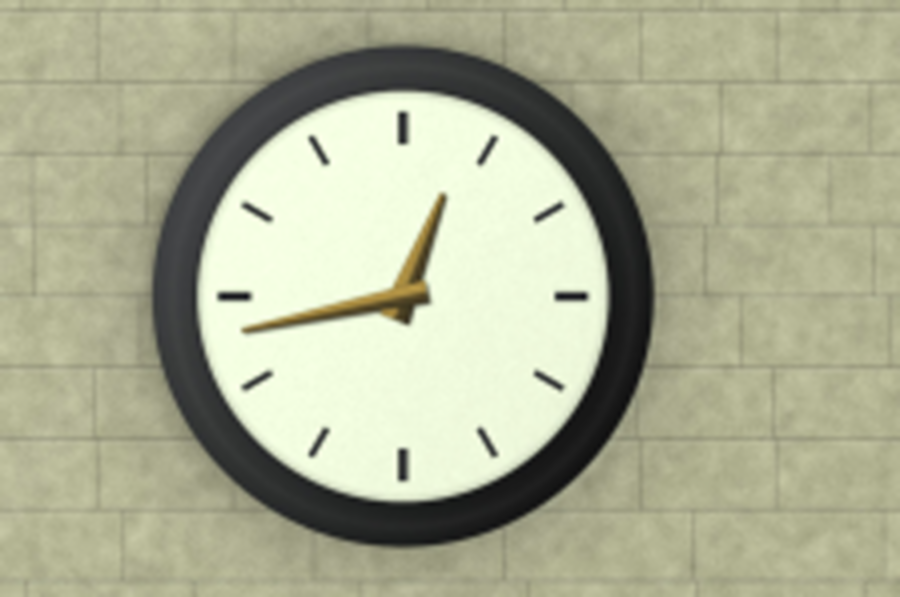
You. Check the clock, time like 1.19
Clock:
12.43
